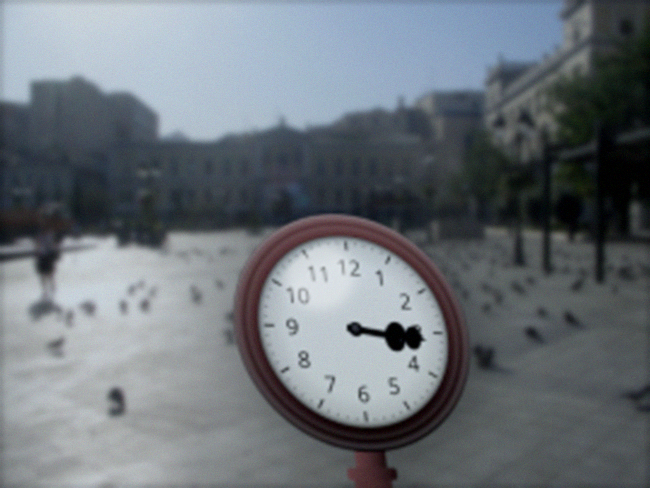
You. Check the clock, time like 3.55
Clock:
3.16
